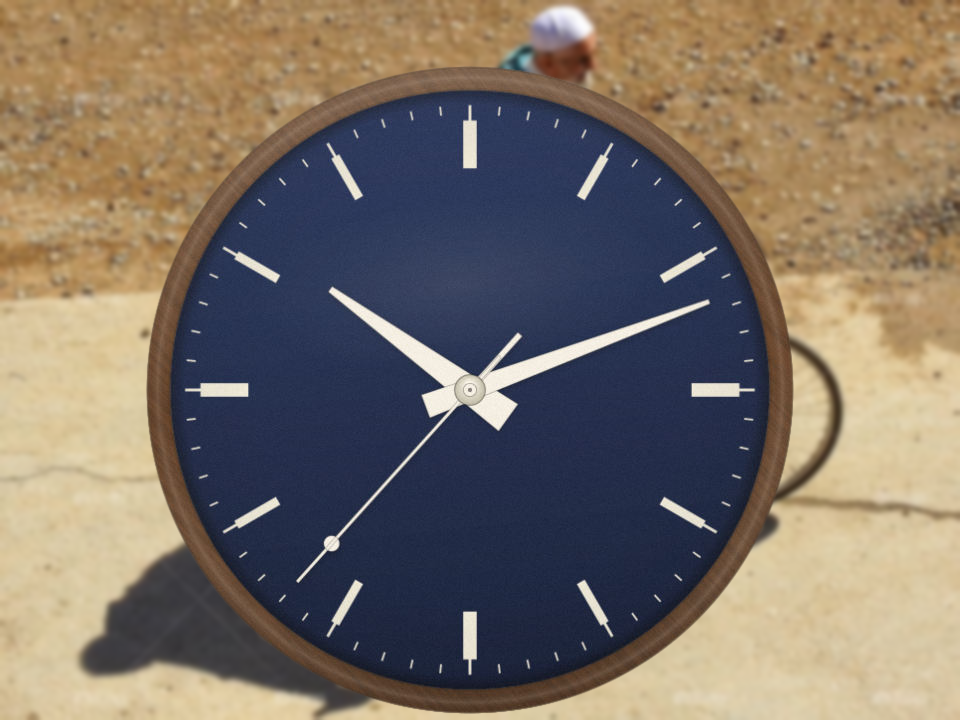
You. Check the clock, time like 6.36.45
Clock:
10.11.37
